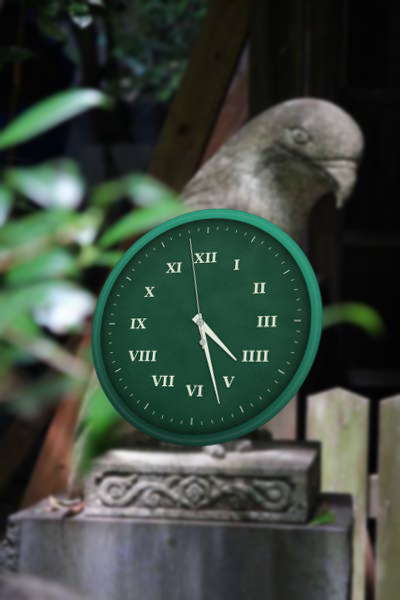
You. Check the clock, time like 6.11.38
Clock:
4.26.58
